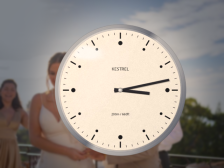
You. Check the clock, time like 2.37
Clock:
3.13
